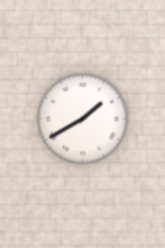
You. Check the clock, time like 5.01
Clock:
1.40
